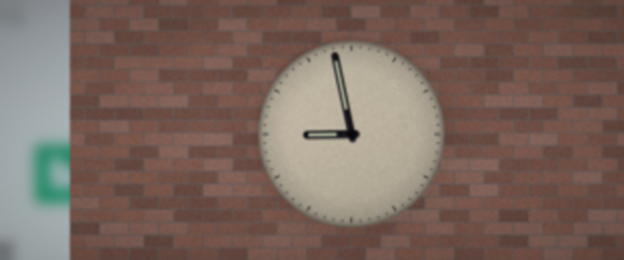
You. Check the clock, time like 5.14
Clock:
8.58
